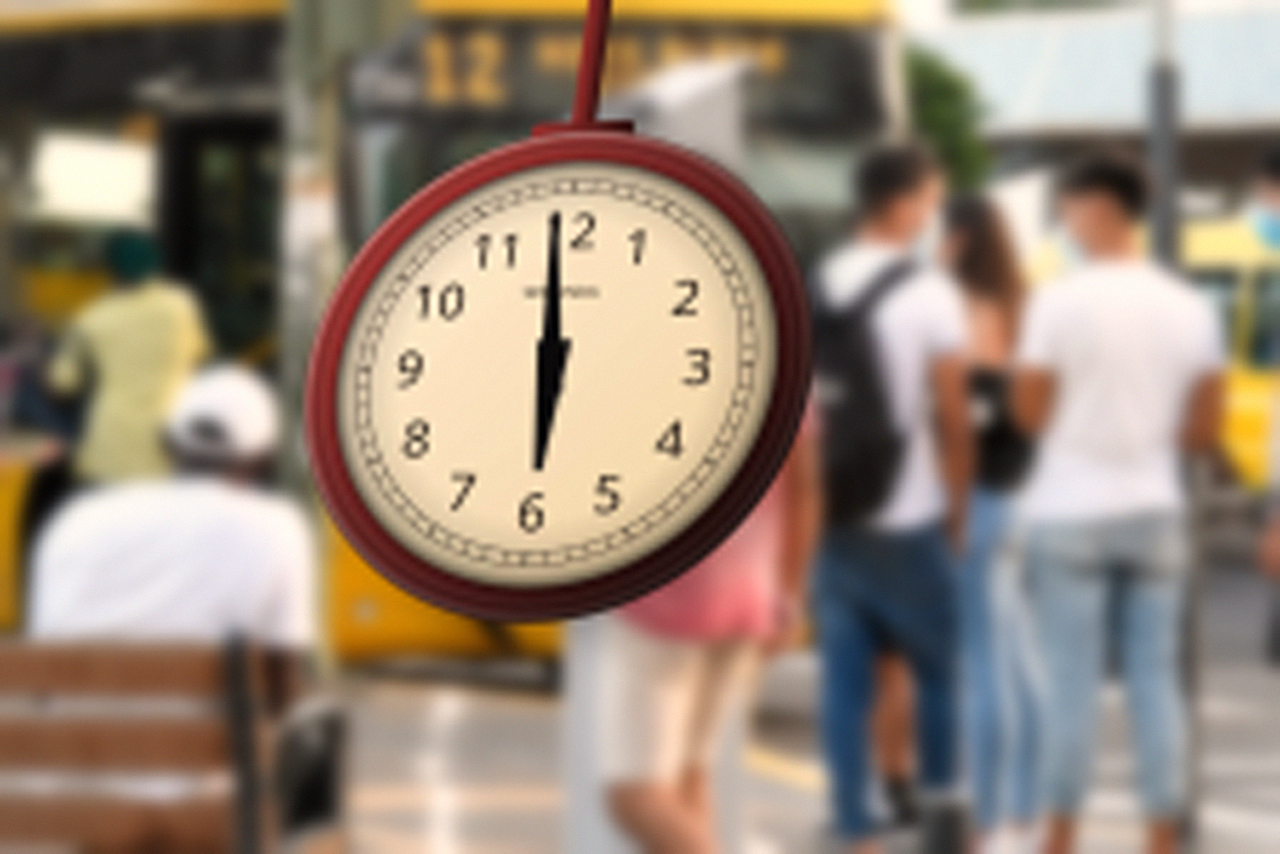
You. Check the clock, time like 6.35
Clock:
5.59
